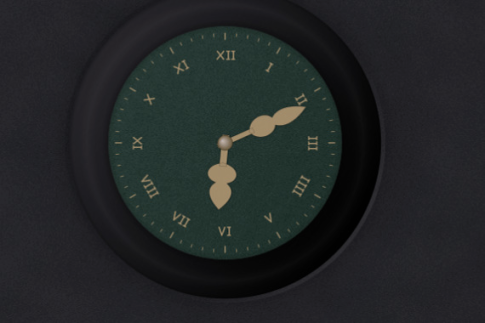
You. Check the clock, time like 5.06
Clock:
6.11
